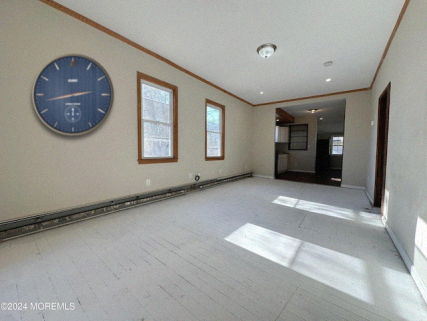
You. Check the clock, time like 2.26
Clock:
2.43
